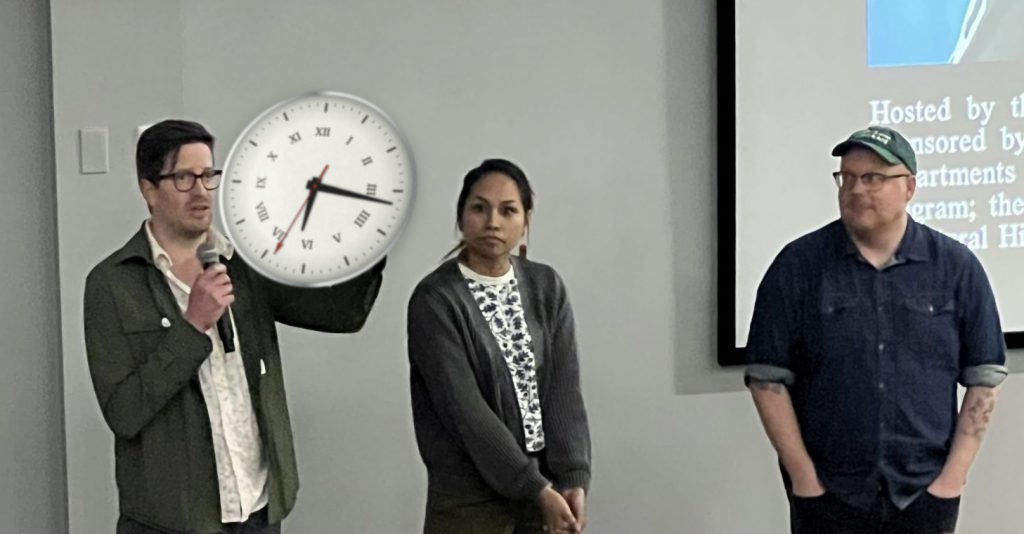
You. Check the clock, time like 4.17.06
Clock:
6.16.34
